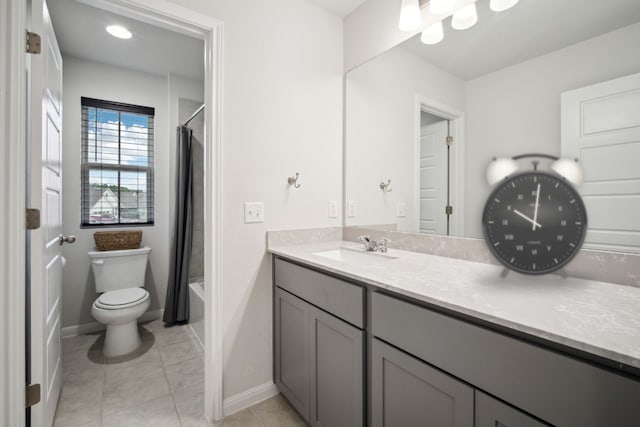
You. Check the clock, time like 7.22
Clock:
10.01
